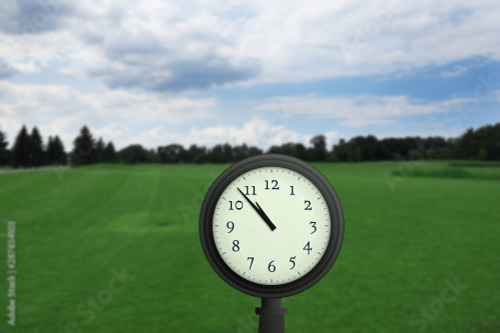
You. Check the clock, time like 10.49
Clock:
10.53
